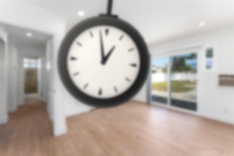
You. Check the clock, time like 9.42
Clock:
12.58
